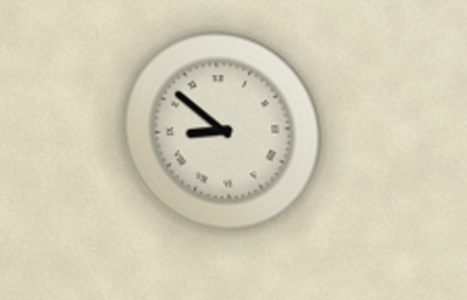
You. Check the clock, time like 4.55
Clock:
8.52
